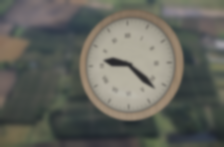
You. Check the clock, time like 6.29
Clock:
9.22
